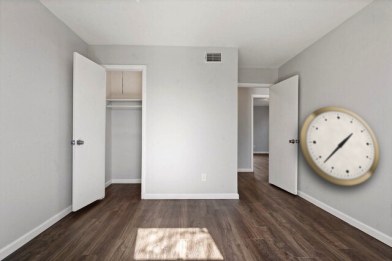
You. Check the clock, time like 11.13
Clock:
1.38
